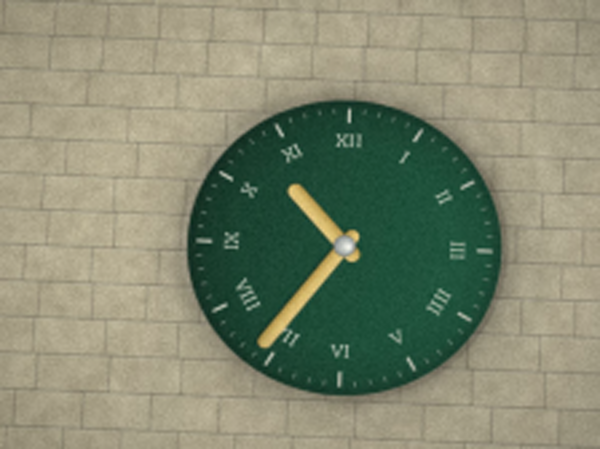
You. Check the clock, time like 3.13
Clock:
10.36
